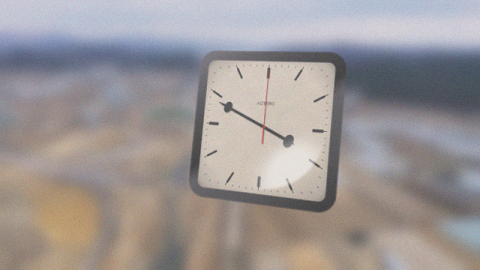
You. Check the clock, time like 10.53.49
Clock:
3.49.00
